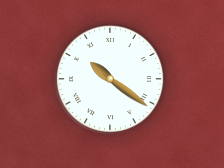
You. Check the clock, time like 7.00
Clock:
10.21
